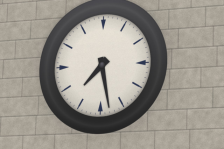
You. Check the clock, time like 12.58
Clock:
7.28
